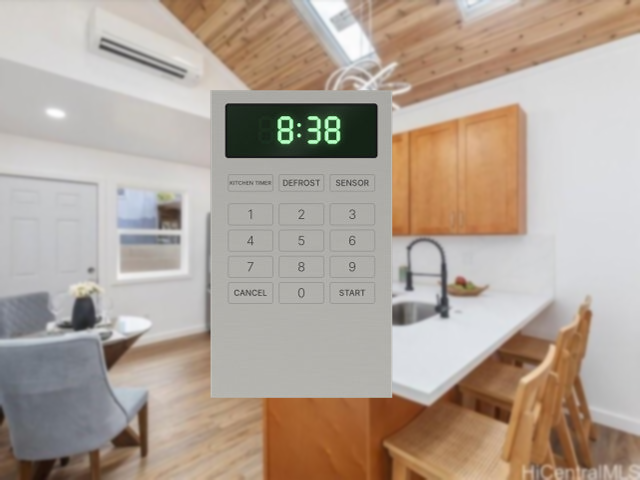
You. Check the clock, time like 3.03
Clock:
8.38
